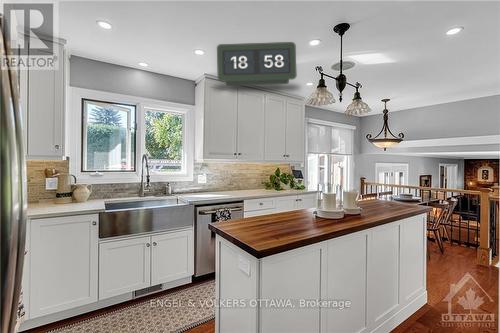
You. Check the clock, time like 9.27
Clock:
18.58
